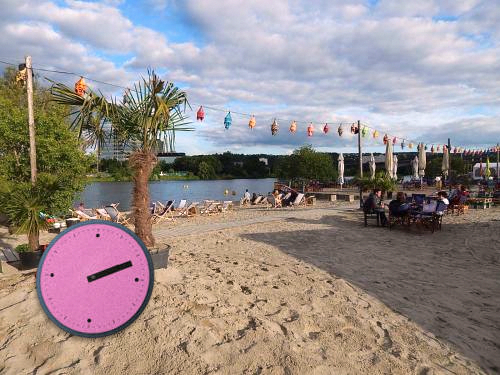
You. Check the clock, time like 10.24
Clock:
2.11
